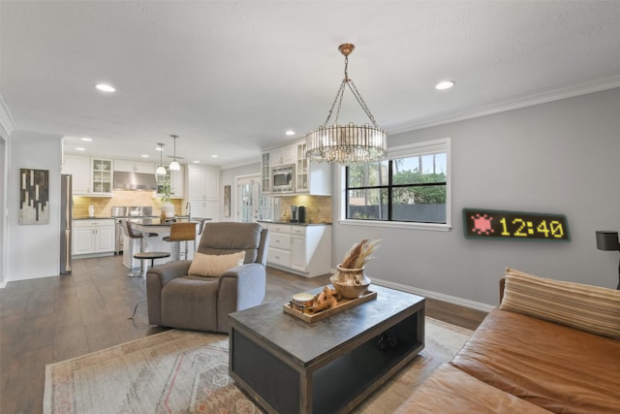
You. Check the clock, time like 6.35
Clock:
12.40
